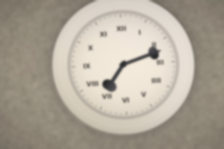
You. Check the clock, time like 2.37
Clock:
7.12
